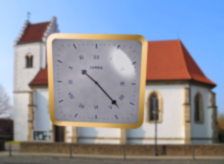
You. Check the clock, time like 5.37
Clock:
10.23
